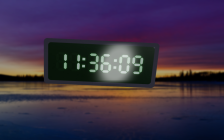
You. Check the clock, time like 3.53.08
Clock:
11.36.09
